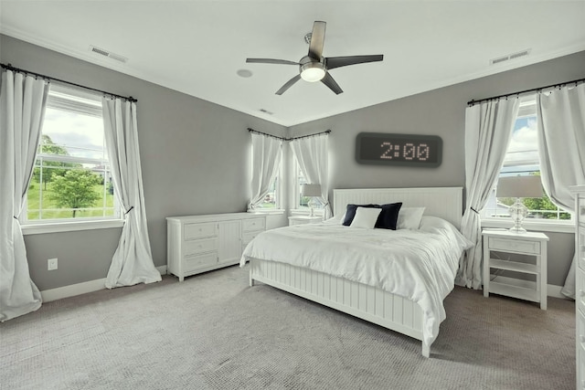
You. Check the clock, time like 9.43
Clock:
2.00
